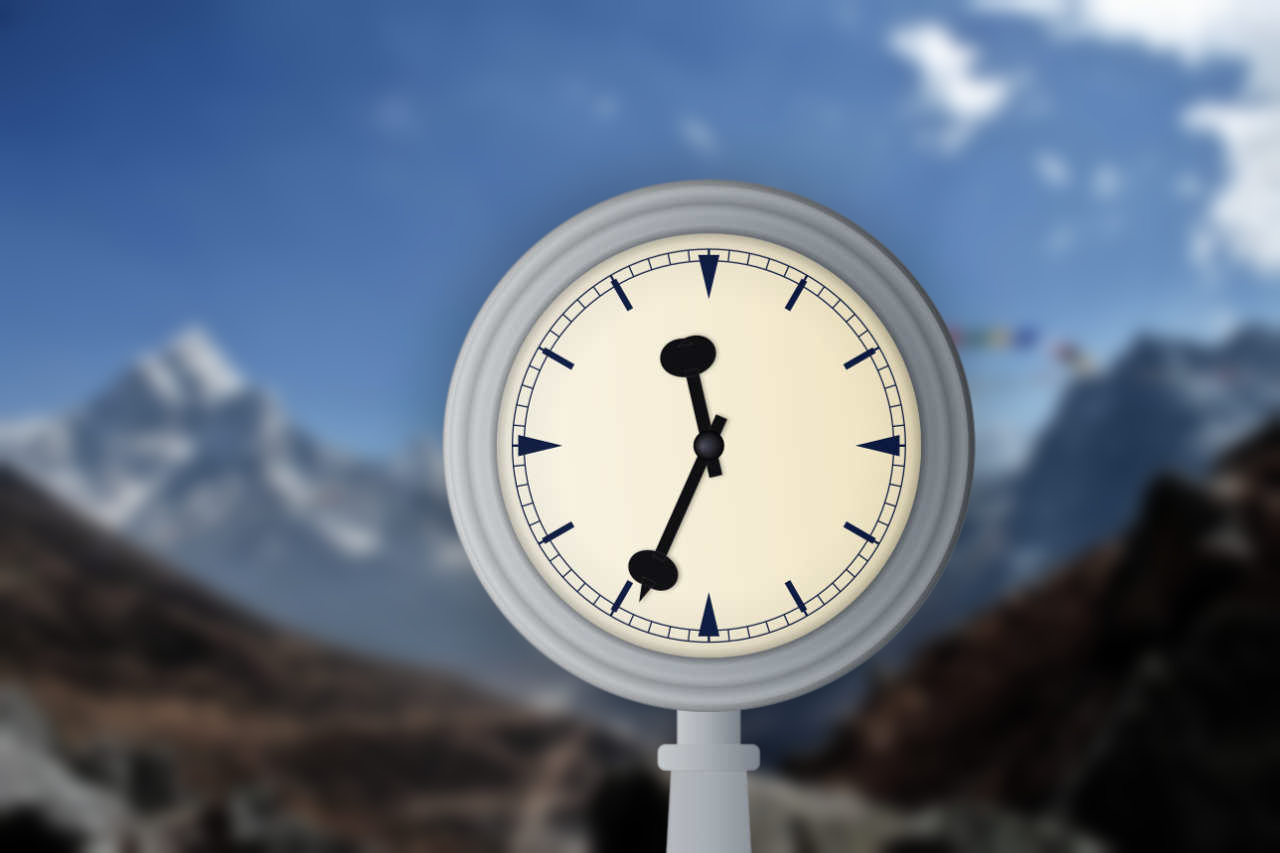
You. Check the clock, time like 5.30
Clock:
11.34
